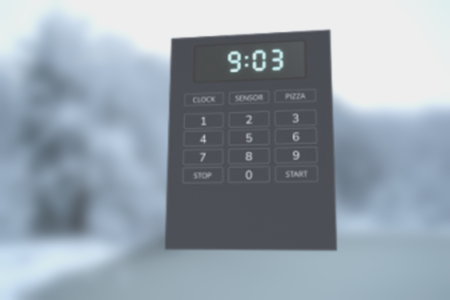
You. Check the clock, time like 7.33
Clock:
9.03
